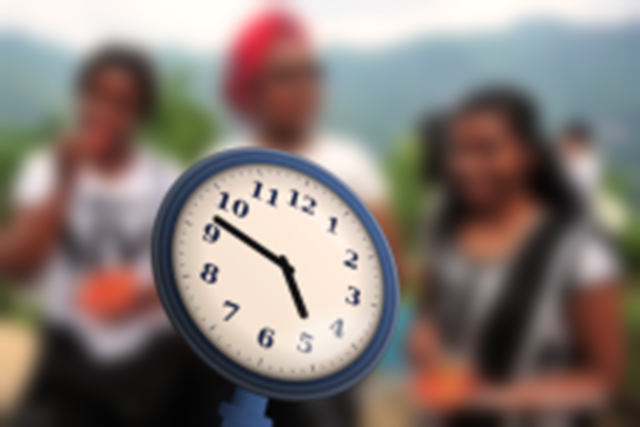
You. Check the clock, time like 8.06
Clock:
4.47
